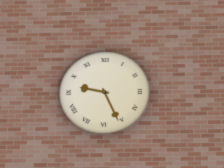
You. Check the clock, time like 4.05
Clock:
9.26
